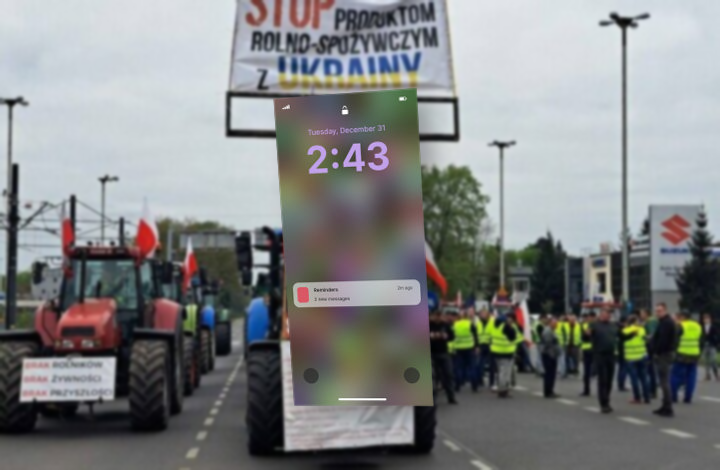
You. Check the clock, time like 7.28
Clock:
2.43
